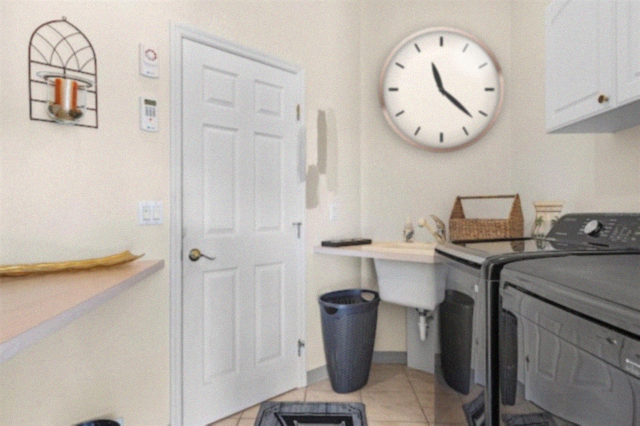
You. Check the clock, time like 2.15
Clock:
11.22
